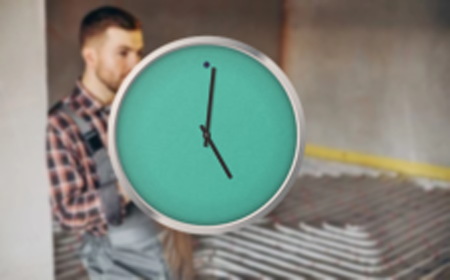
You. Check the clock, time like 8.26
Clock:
5.01
